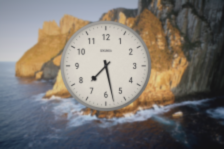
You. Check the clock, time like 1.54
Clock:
7.28
